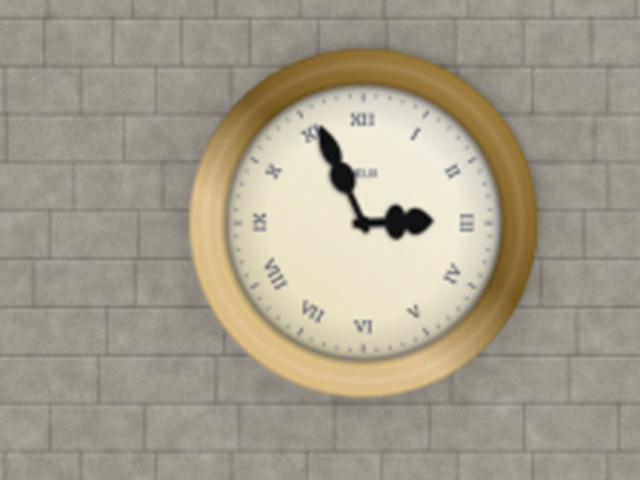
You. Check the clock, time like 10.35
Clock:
2.56
